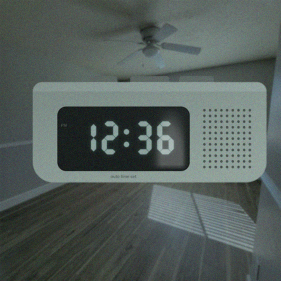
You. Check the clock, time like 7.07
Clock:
12.36
